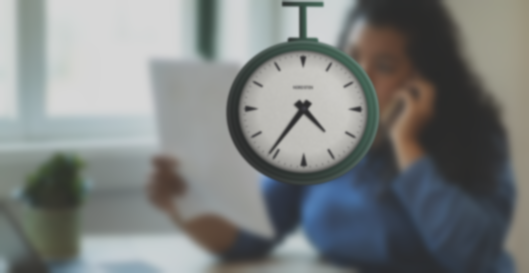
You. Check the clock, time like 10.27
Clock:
4.36
